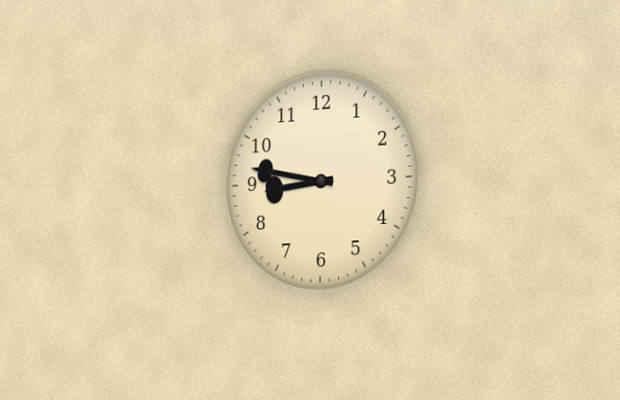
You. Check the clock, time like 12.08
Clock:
8.47
